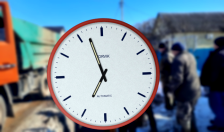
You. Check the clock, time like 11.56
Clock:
6.57
